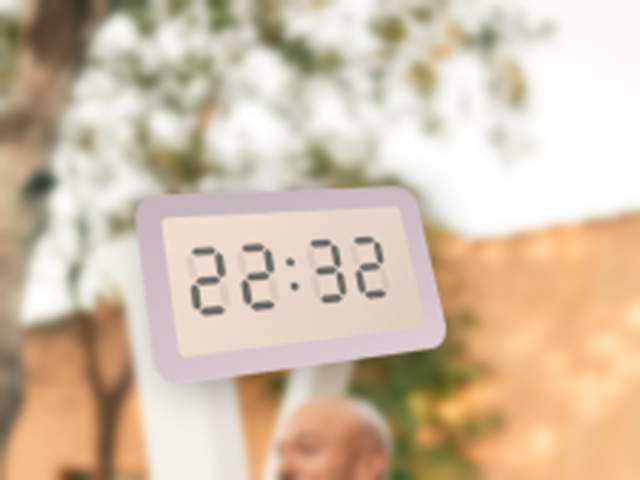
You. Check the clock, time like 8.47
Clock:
22.32
